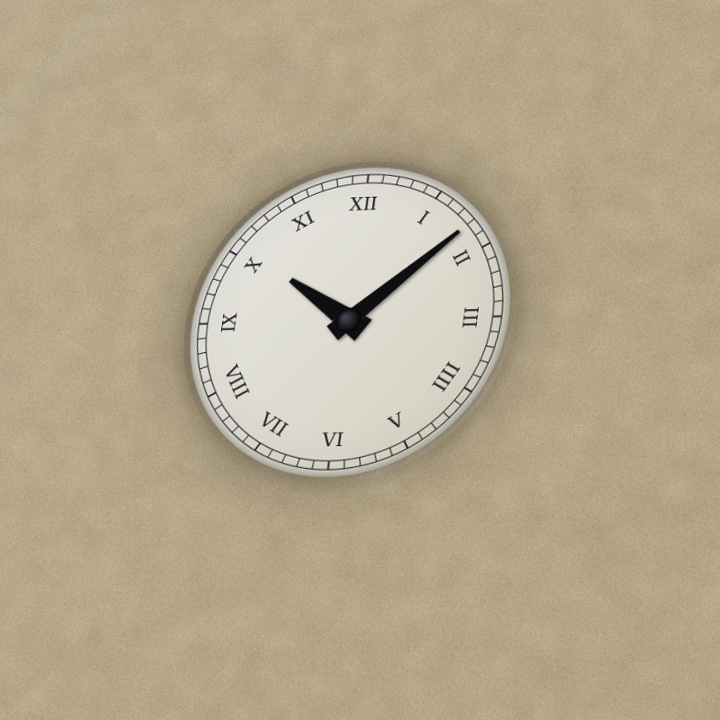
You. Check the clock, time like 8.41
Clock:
10.08
